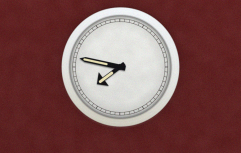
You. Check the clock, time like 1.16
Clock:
7.47
